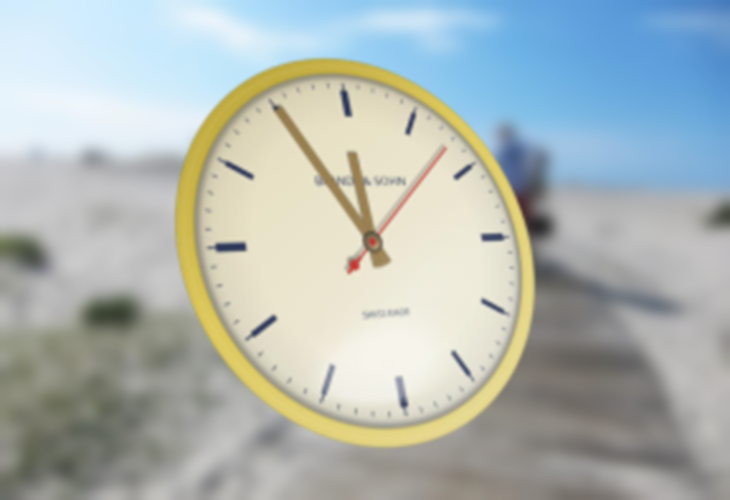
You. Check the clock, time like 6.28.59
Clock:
11.55.08
